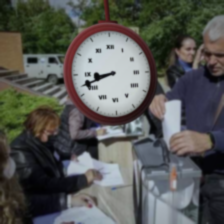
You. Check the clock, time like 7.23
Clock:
8.42
